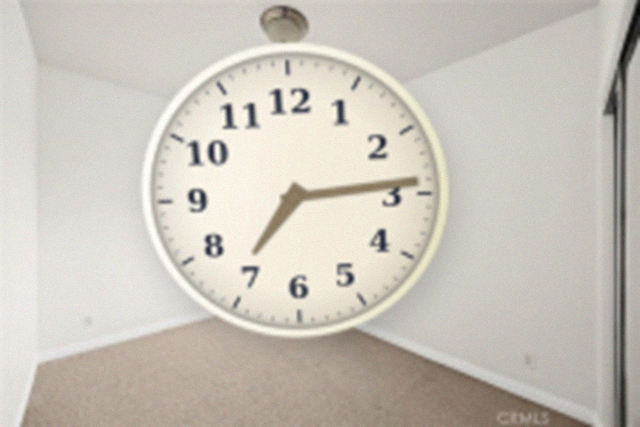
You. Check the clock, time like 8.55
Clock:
7.14
